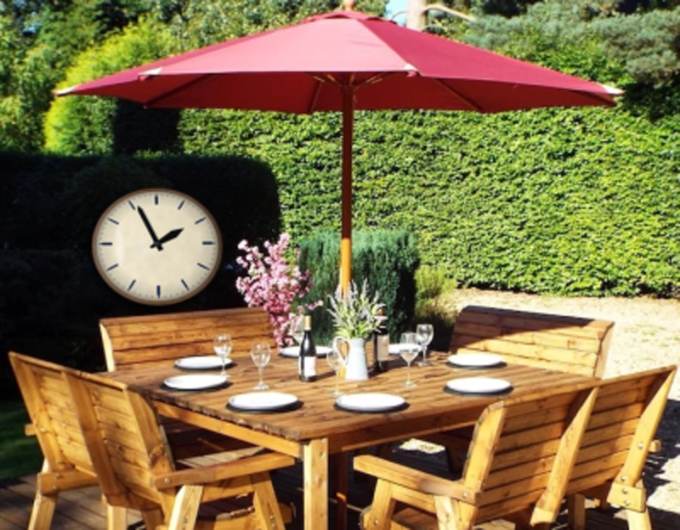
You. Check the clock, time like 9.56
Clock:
1.56
